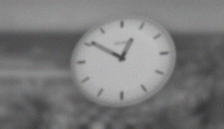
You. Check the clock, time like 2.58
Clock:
12.51
